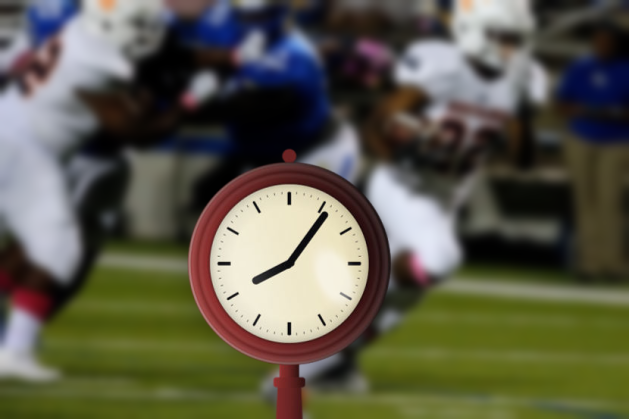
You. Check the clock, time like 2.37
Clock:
8.06
